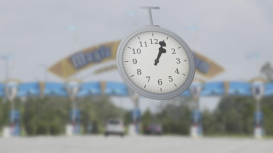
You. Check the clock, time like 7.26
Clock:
1.04
